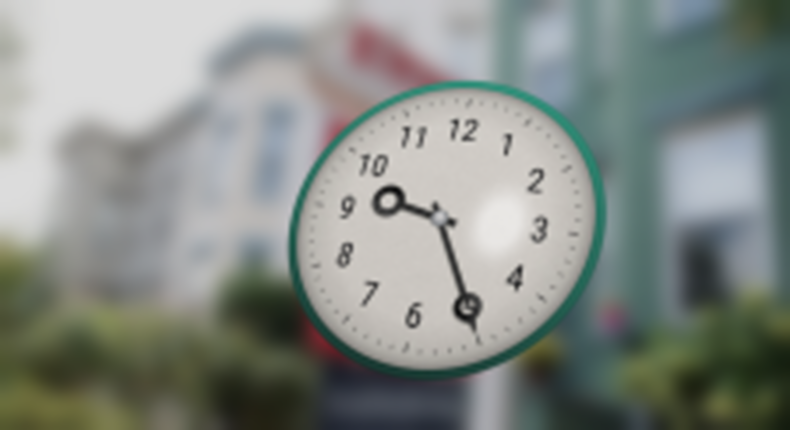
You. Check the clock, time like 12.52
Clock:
9.25
